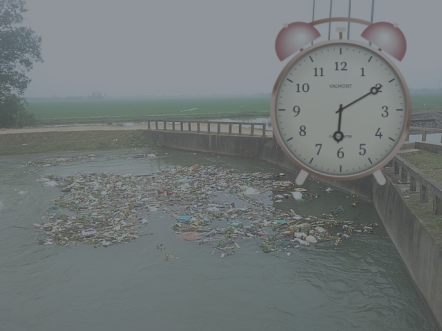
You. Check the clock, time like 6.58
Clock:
6.10
